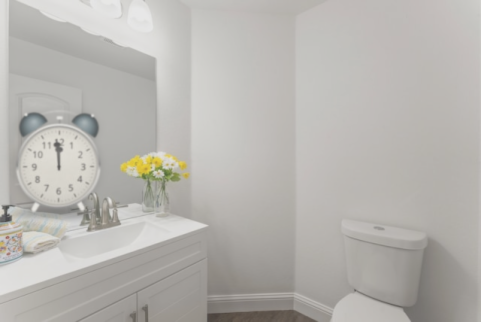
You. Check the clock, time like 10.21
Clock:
11.59
